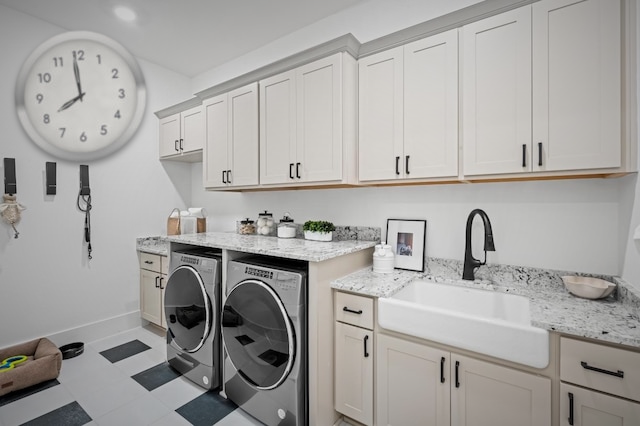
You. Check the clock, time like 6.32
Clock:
7.59
